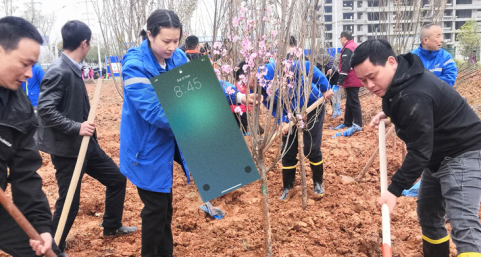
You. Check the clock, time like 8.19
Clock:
8.45
